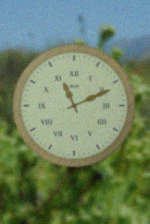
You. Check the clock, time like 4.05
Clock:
11.11
